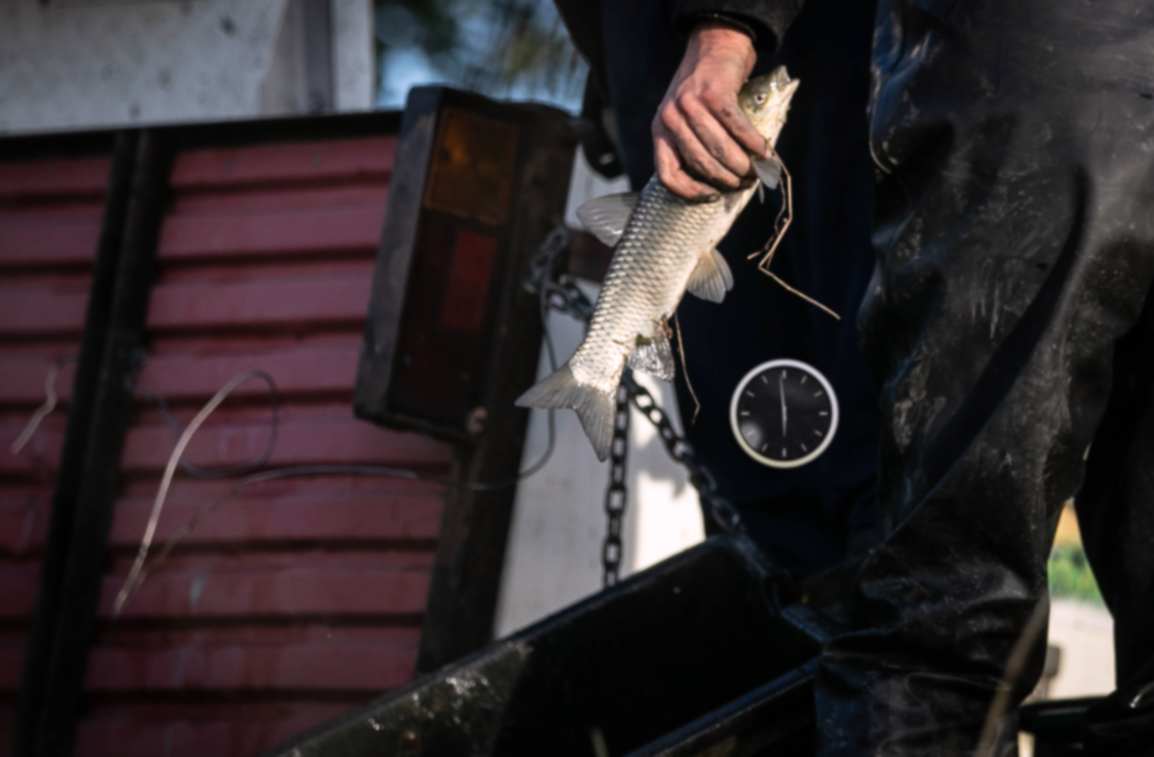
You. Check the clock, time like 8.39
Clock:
5.59
